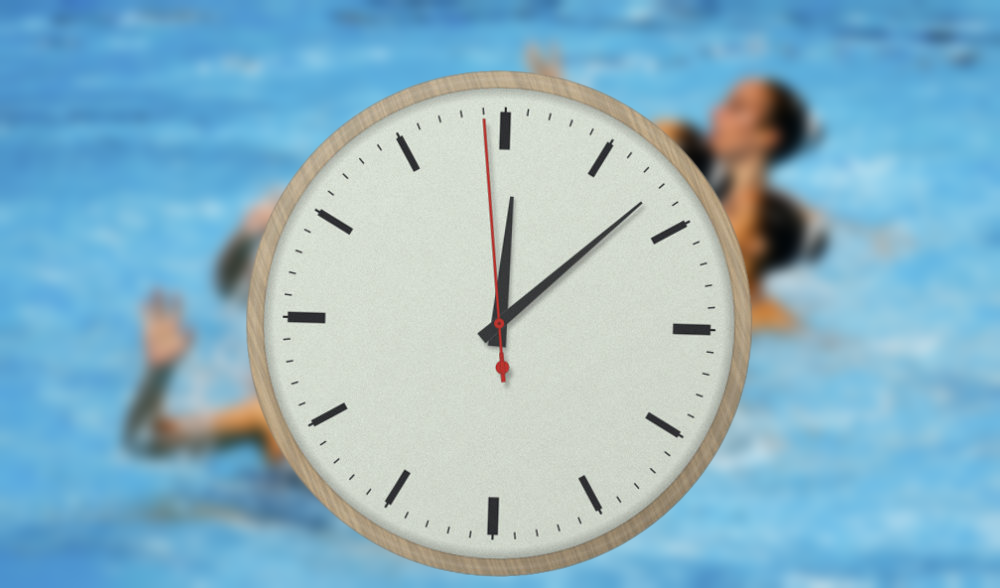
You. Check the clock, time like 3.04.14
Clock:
12.07.59
